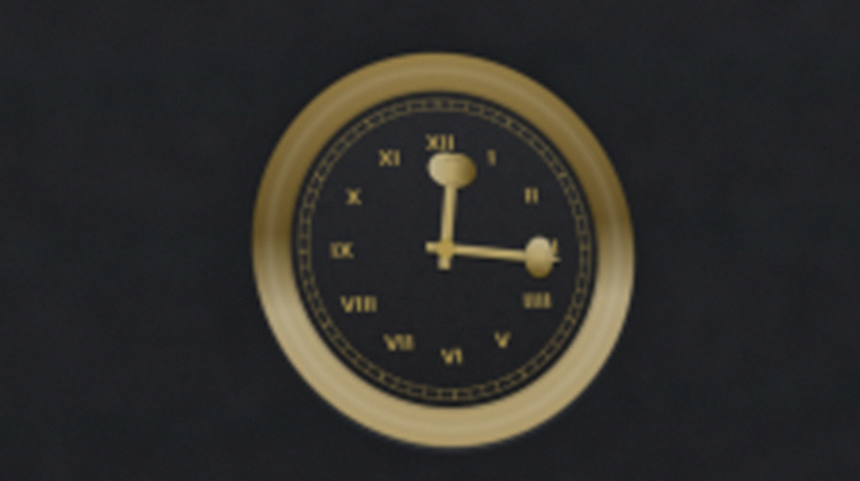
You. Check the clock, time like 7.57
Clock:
12.16
